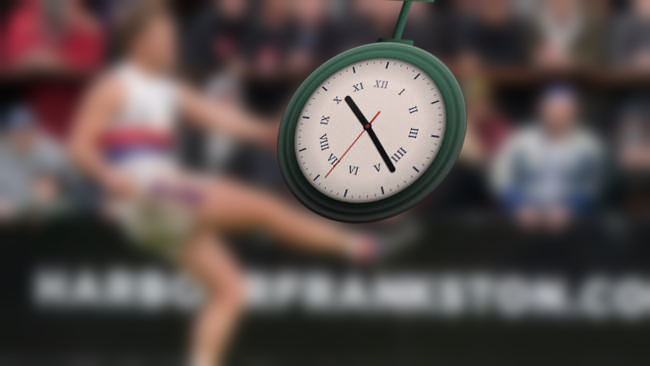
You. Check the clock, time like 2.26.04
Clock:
10.22.34
